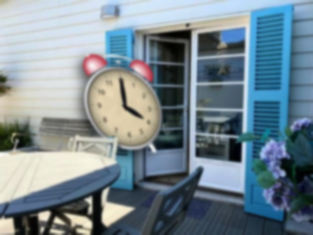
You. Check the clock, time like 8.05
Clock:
4.00
